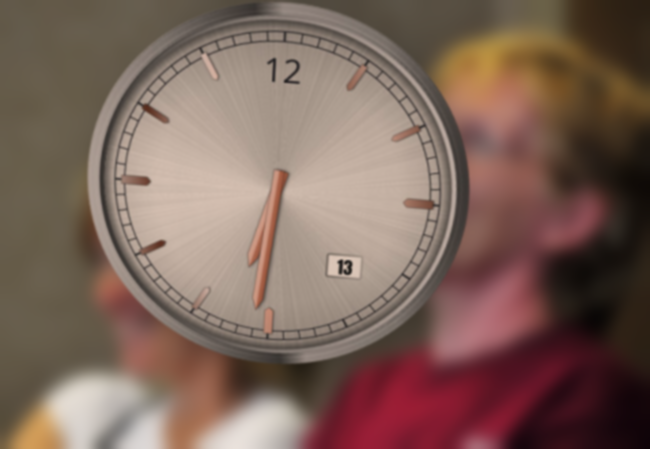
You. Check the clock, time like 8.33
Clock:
6.31
